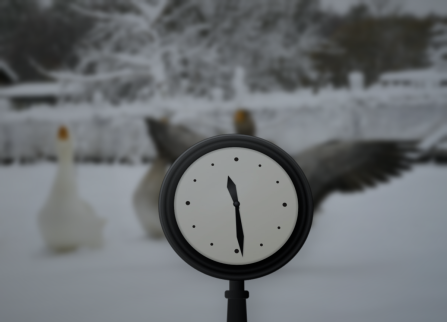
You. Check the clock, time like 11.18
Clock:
11.29
